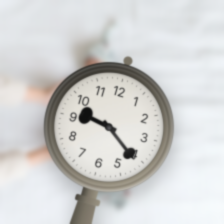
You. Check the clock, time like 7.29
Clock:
9.21
